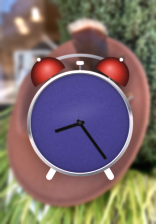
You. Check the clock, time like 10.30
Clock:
8.24
